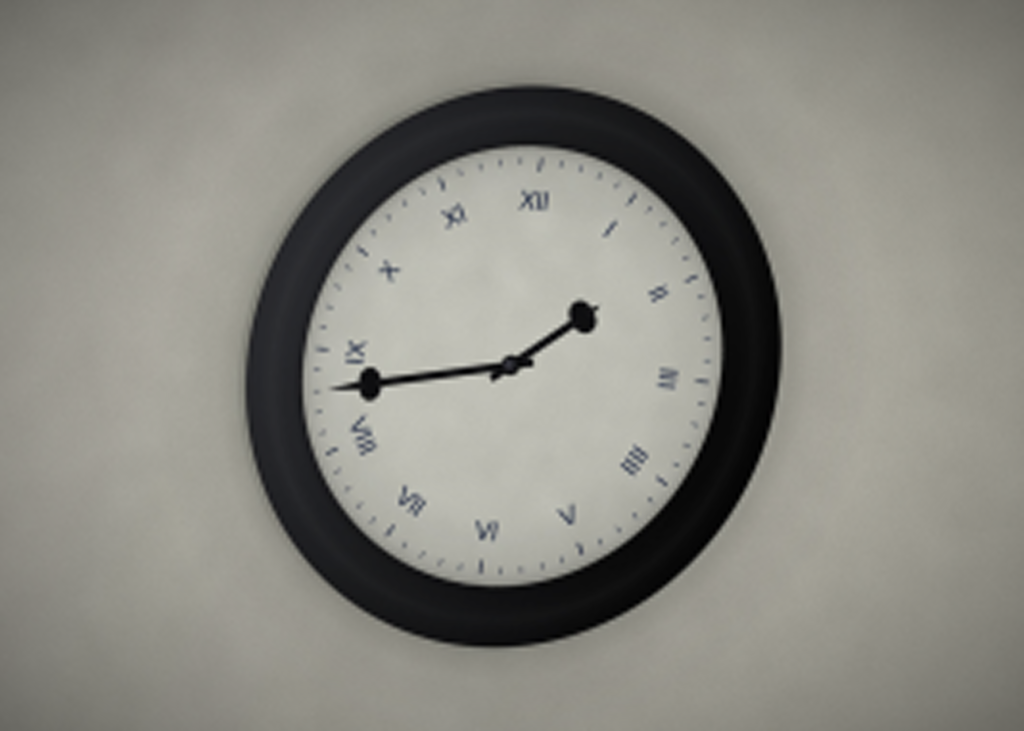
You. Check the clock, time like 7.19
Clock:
1.43
